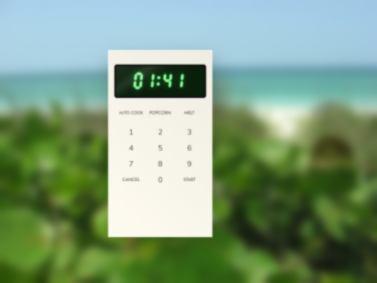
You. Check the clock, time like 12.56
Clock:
1.41
